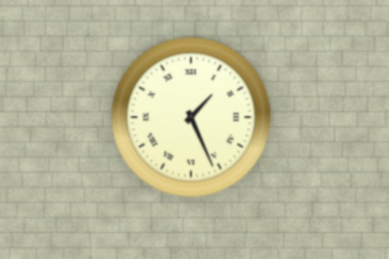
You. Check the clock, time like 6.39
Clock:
1.26
